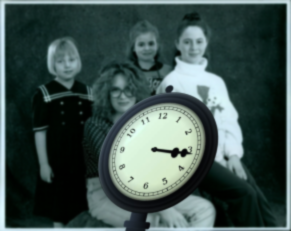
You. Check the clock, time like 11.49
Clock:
3.16
